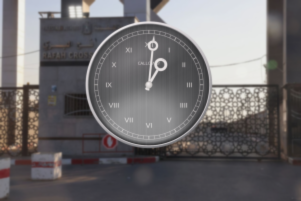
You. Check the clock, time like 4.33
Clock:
1.01
